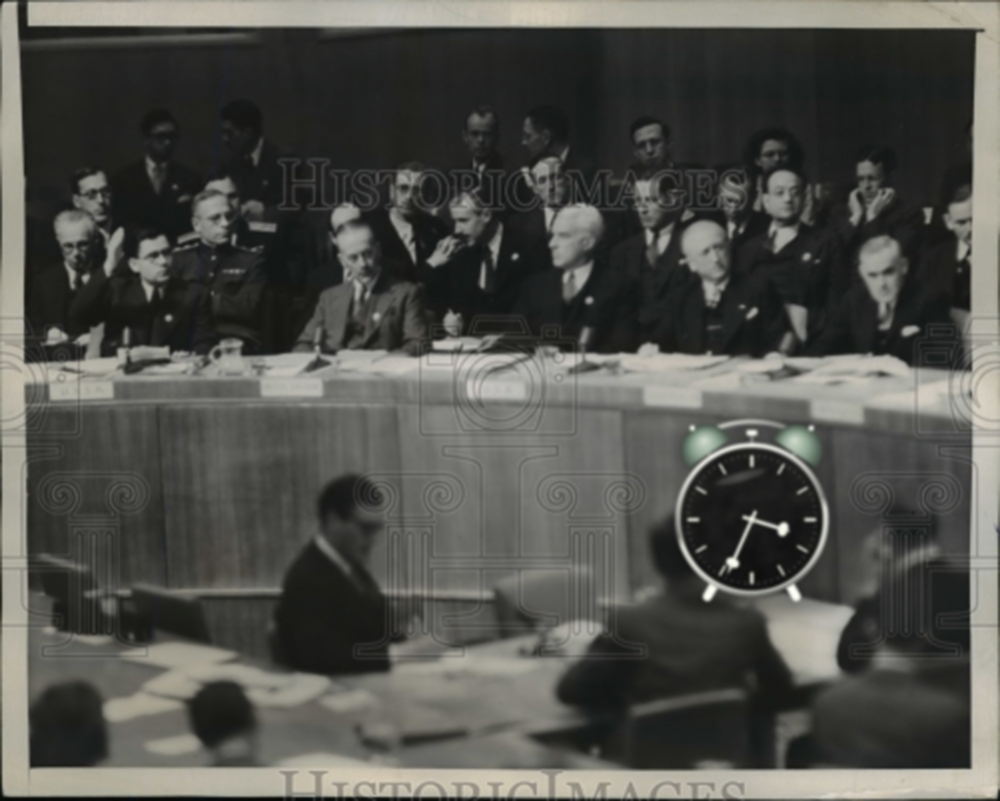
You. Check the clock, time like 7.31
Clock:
3.34
